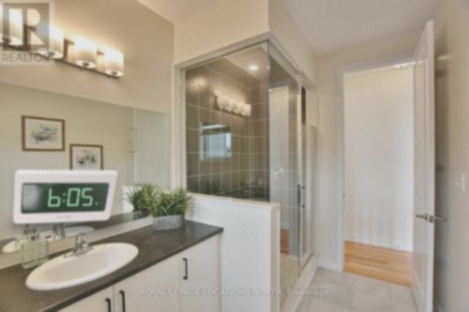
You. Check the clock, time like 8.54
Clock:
6.05
